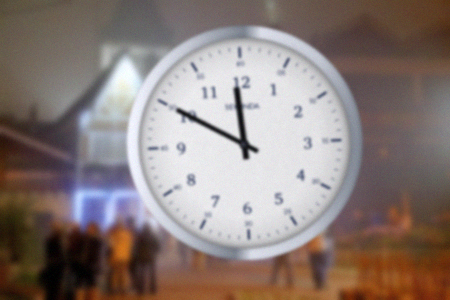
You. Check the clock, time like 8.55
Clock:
11.50
